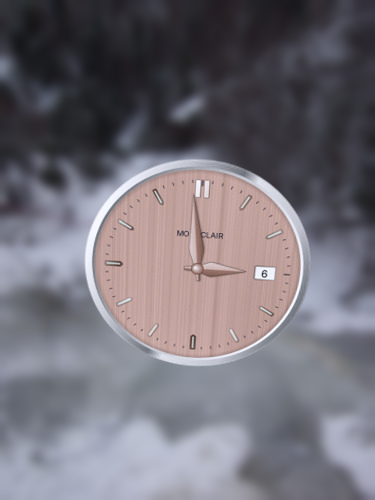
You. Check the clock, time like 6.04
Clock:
2.59
